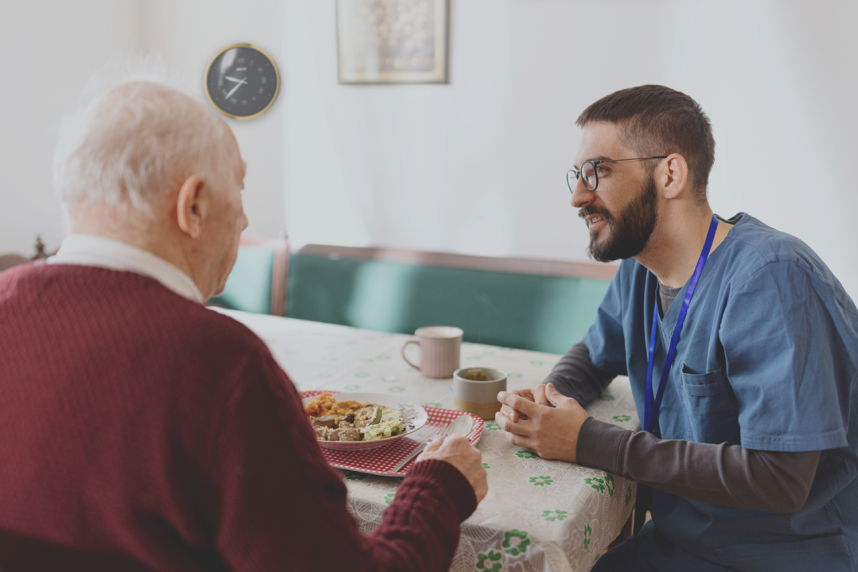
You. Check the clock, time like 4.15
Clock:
9.38
